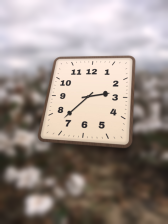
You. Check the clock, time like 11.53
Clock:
2.37
